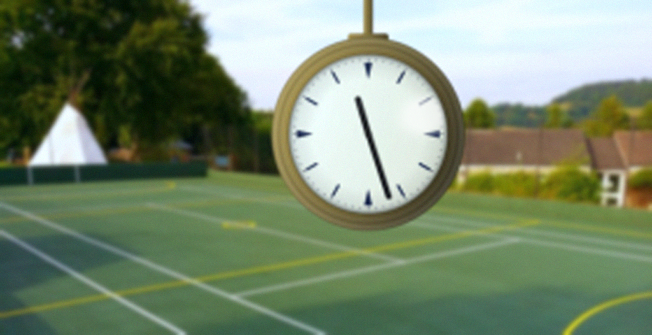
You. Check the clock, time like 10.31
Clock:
11.27
